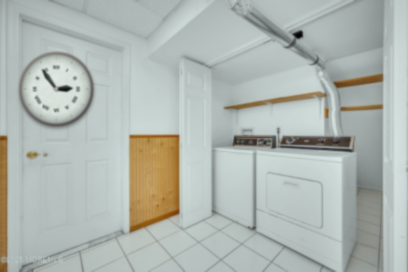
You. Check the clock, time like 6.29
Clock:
2.54
